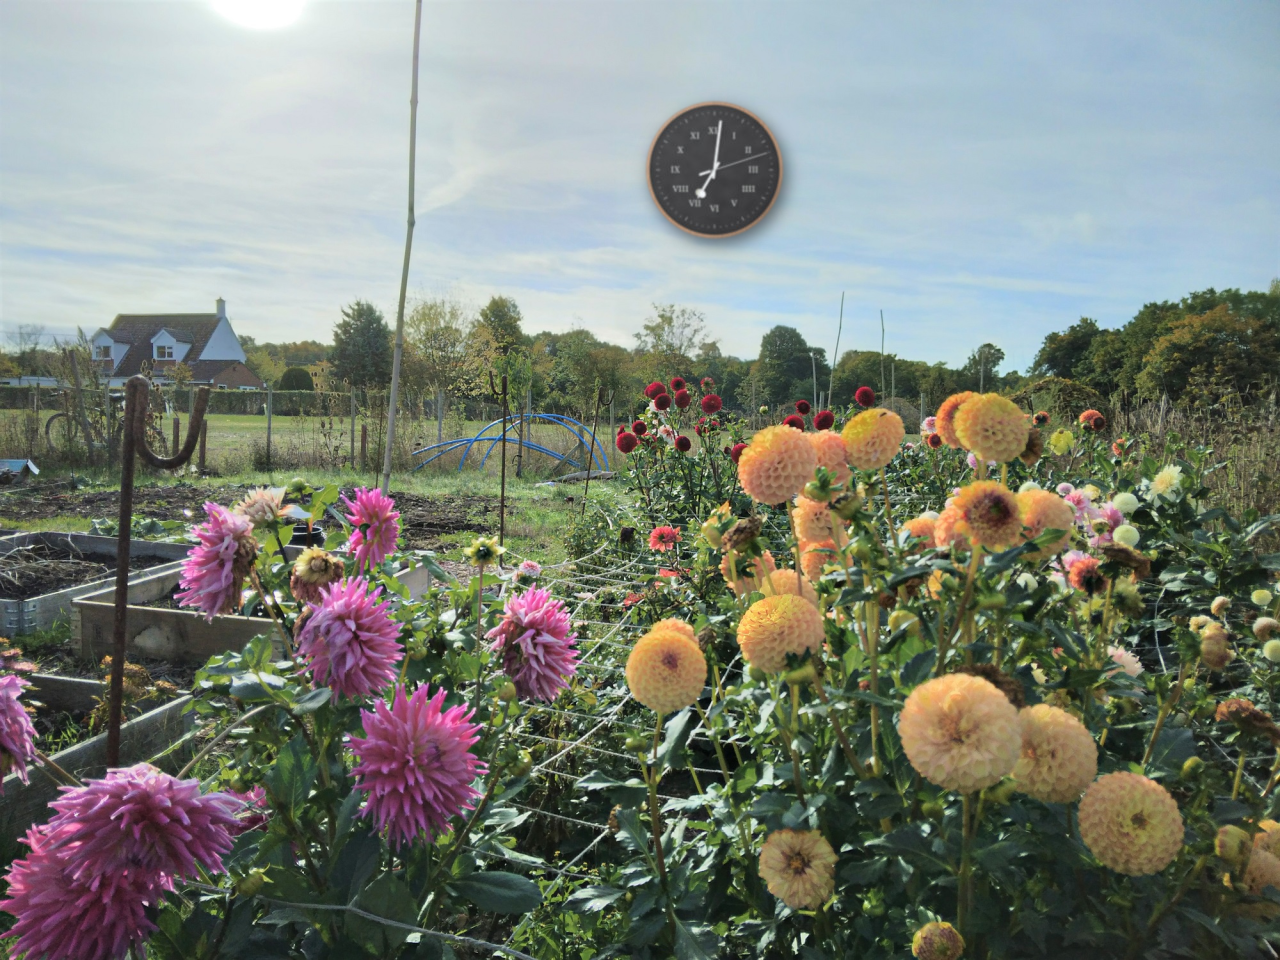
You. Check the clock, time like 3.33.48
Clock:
7.01.12
